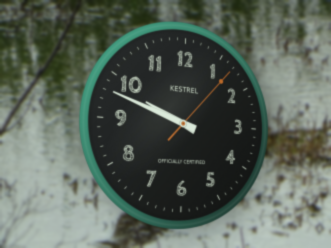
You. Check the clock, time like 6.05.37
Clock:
9.48.07
